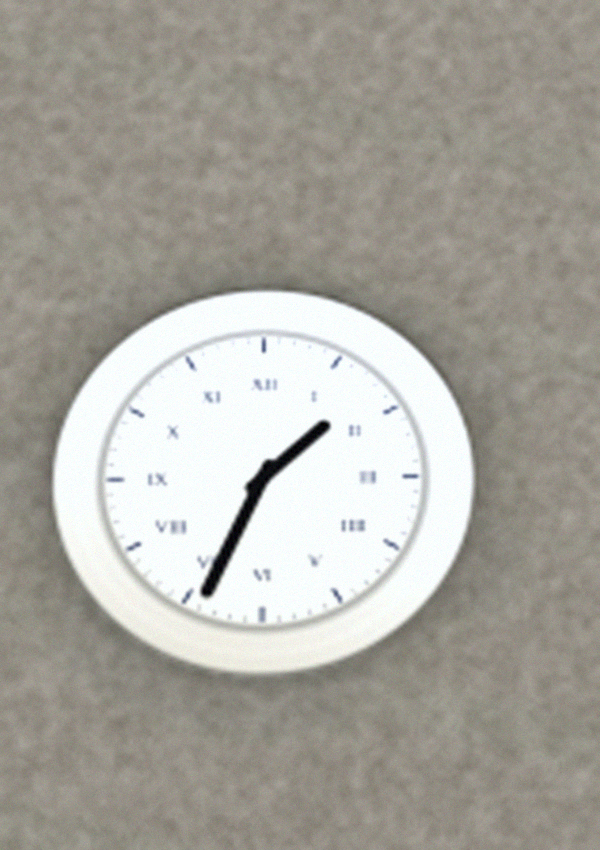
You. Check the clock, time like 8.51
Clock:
1.34
